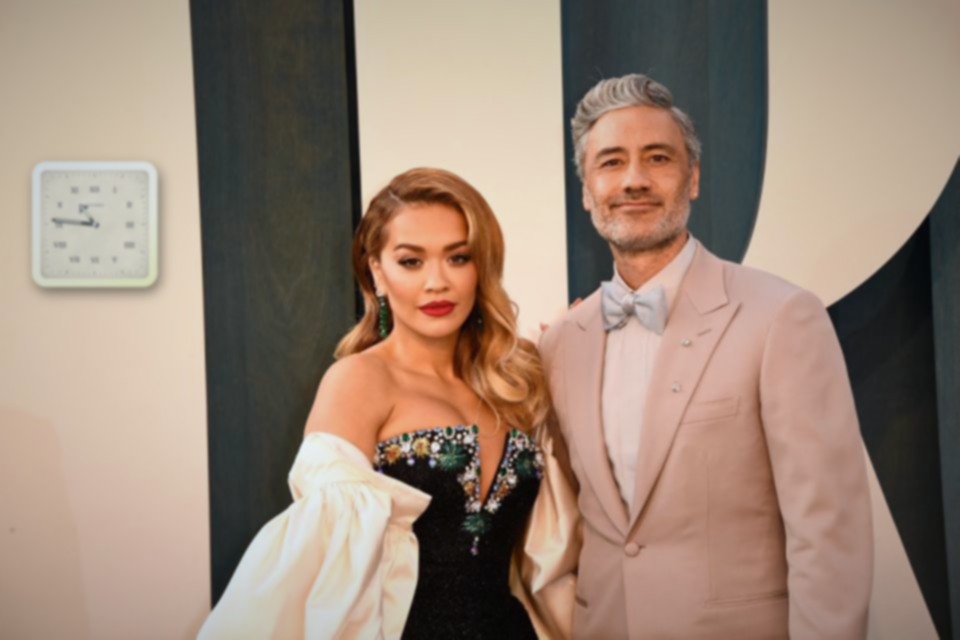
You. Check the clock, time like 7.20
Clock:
10.46
